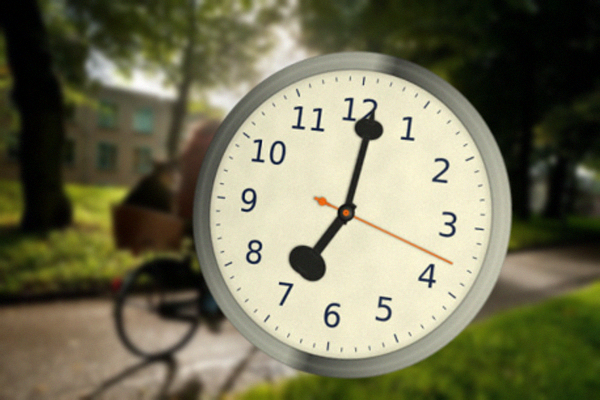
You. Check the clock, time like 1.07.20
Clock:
7.01.18
